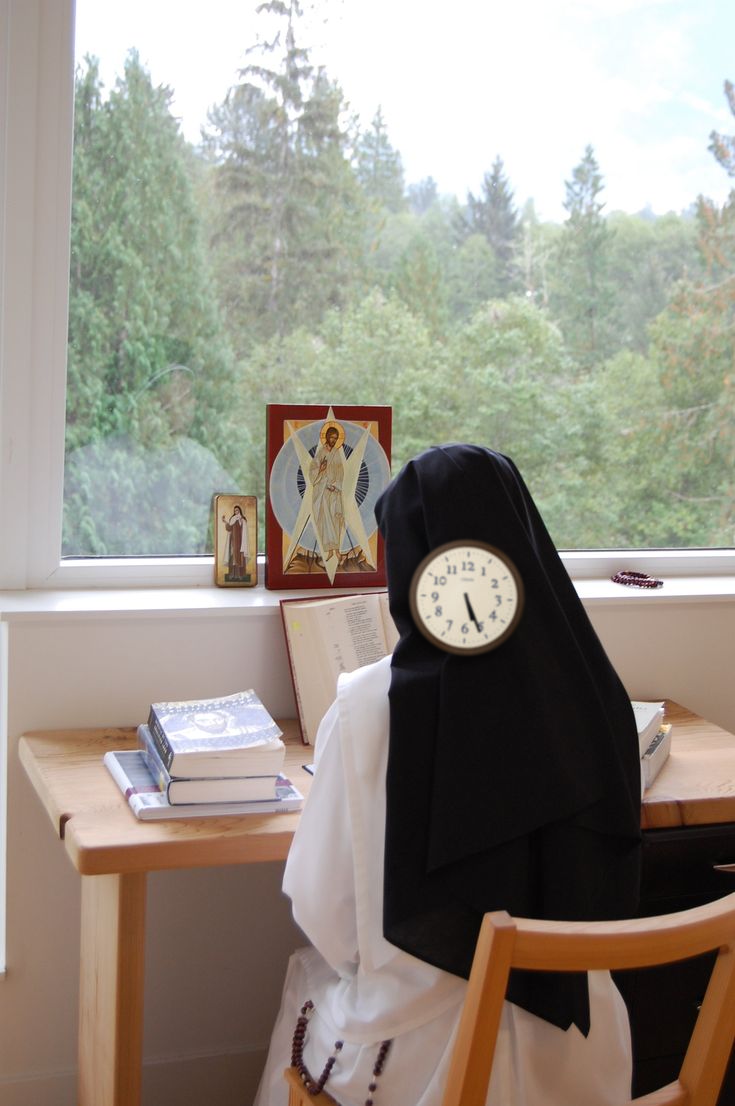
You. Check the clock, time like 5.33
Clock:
5.26
